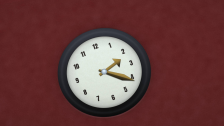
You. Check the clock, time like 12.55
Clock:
2.21
